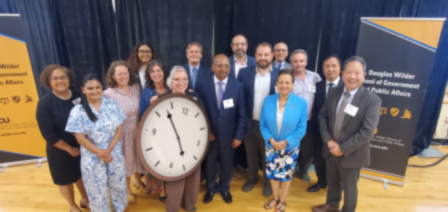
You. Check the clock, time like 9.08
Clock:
4.53
